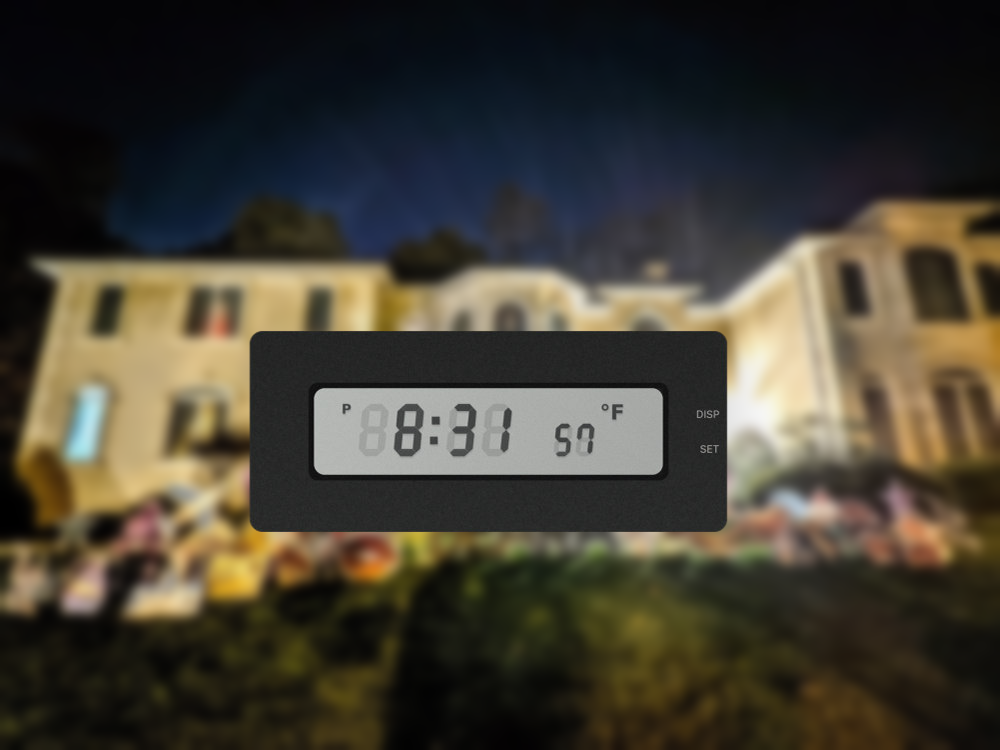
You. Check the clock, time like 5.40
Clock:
8.31
